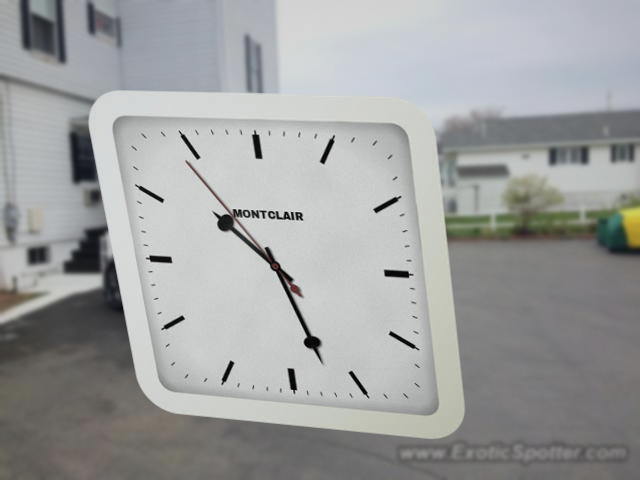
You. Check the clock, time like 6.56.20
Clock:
10.26.54
